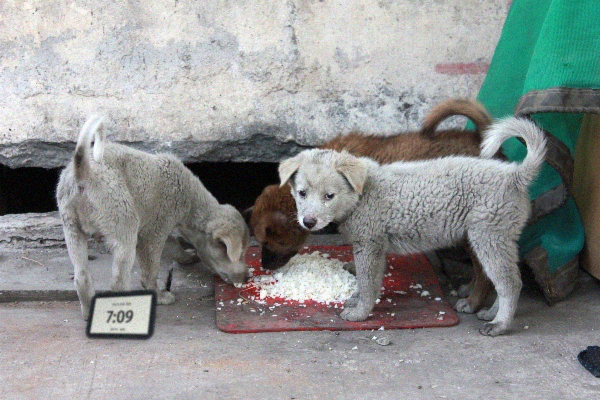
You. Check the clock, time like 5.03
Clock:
7.09
